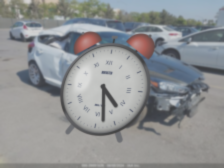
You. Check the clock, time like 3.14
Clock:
4.28
